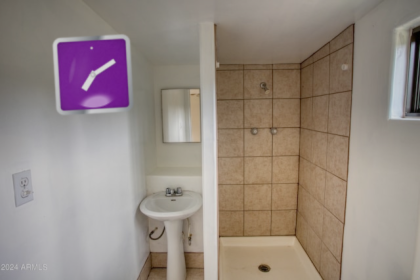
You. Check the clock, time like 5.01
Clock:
7.10
